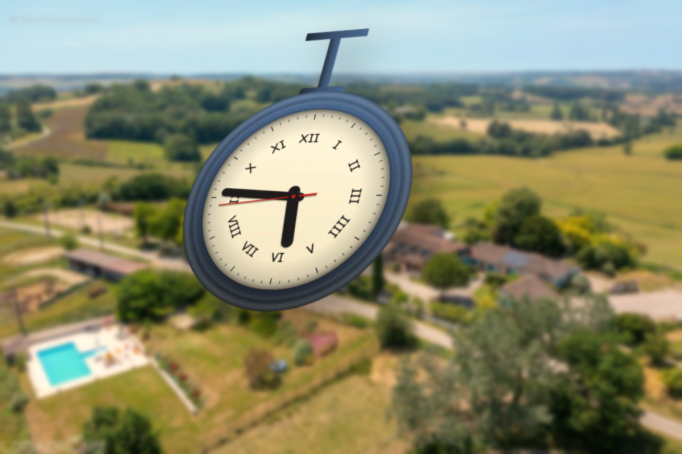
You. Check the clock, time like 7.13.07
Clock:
5.45.44
